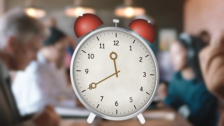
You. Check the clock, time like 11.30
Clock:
11.40
